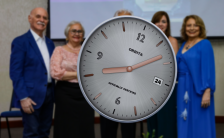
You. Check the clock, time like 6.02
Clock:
8.08
